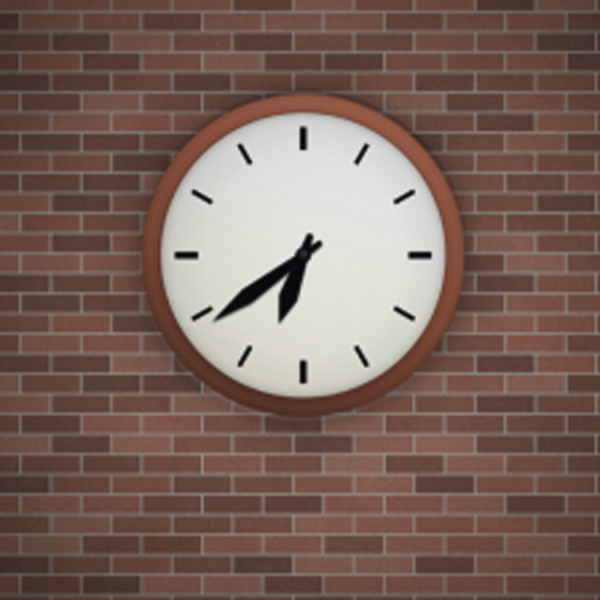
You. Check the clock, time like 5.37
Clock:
6.39
